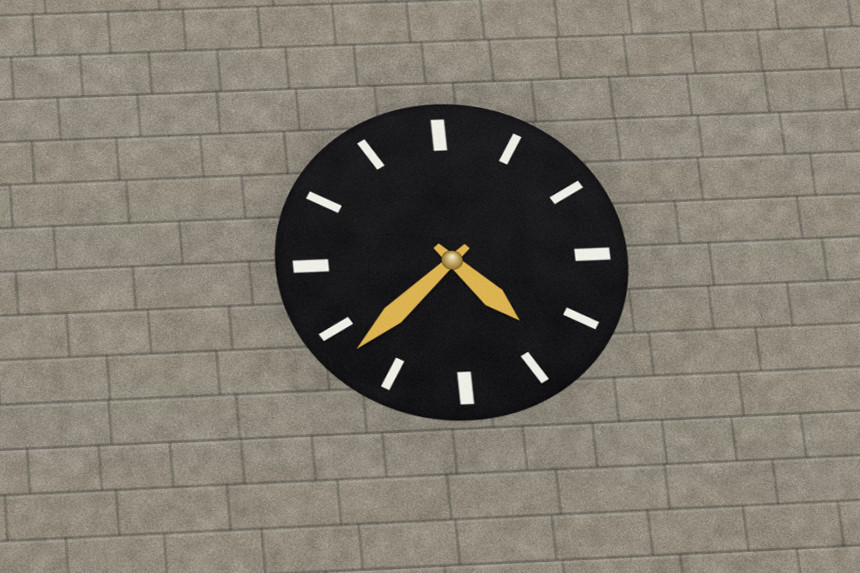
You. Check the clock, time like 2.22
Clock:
4.38
